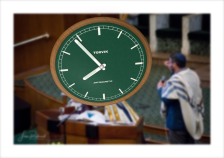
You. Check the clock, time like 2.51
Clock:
7.54
